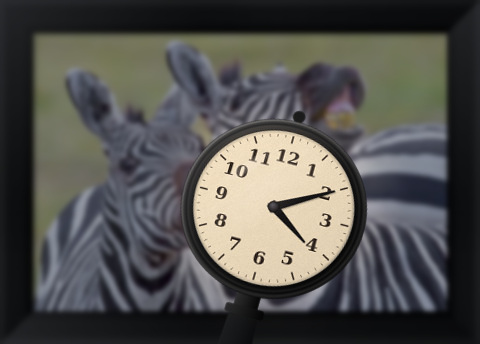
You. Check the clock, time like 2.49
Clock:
4.10
